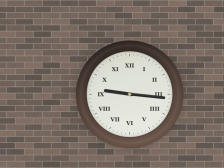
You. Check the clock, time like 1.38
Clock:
9.16
